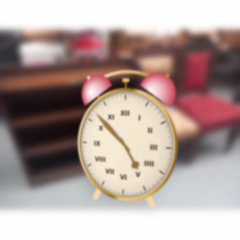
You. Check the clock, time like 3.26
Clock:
4.52
